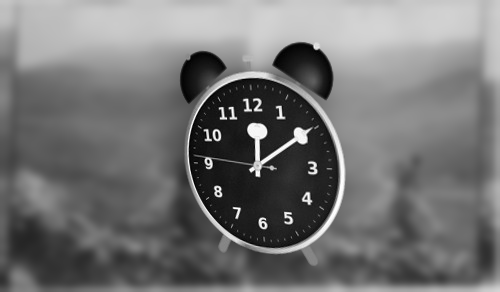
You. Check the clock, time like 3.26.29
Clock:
12.09.46
